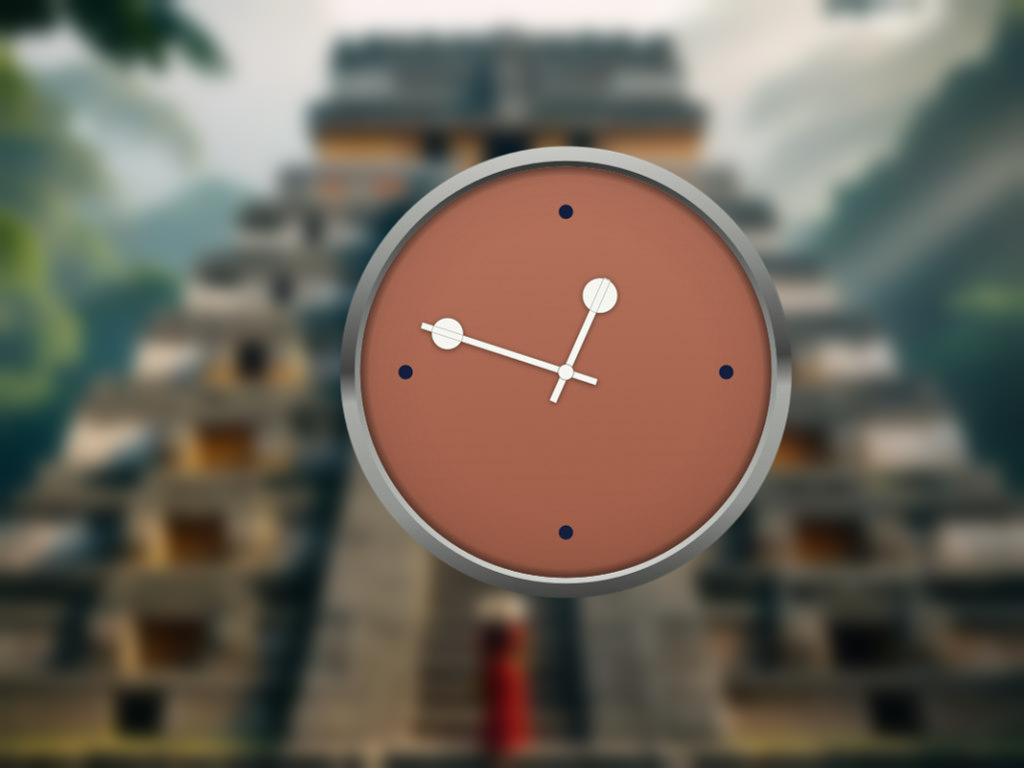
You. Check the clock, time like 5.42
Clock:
12.48
